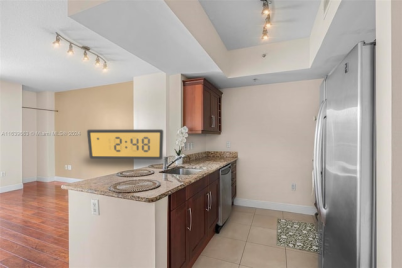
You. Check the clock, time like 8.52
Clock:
2.48
